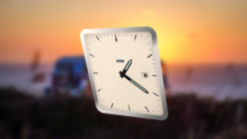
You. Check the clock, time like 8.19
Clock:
1.21
